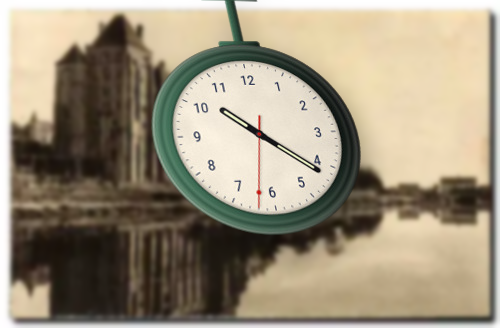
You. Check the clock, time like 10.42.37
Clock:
10.21.32
